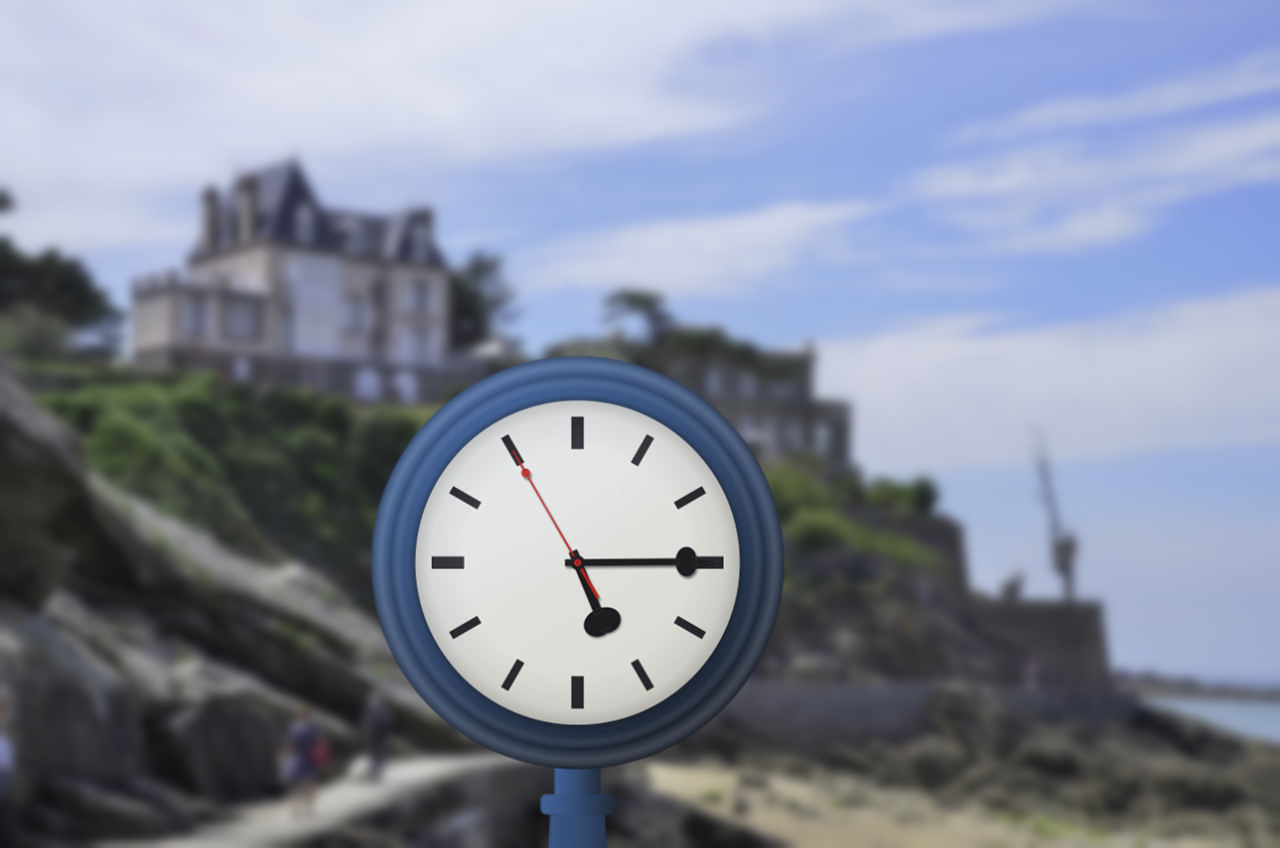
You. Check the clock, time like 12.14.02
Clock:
5.14.55
